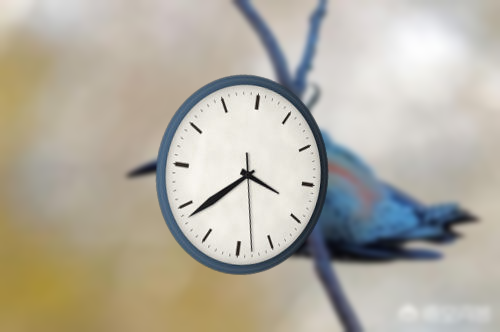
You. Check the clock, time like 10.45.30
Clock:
3.38.28
